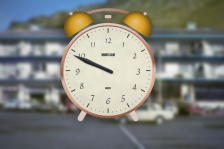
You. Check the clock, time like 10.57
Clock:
9.49
